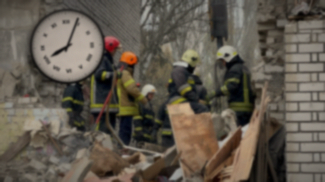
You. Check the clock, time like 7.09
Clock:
8.04
